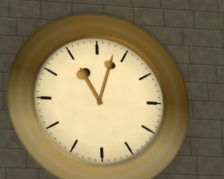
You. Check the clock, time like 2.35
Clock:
11.03
